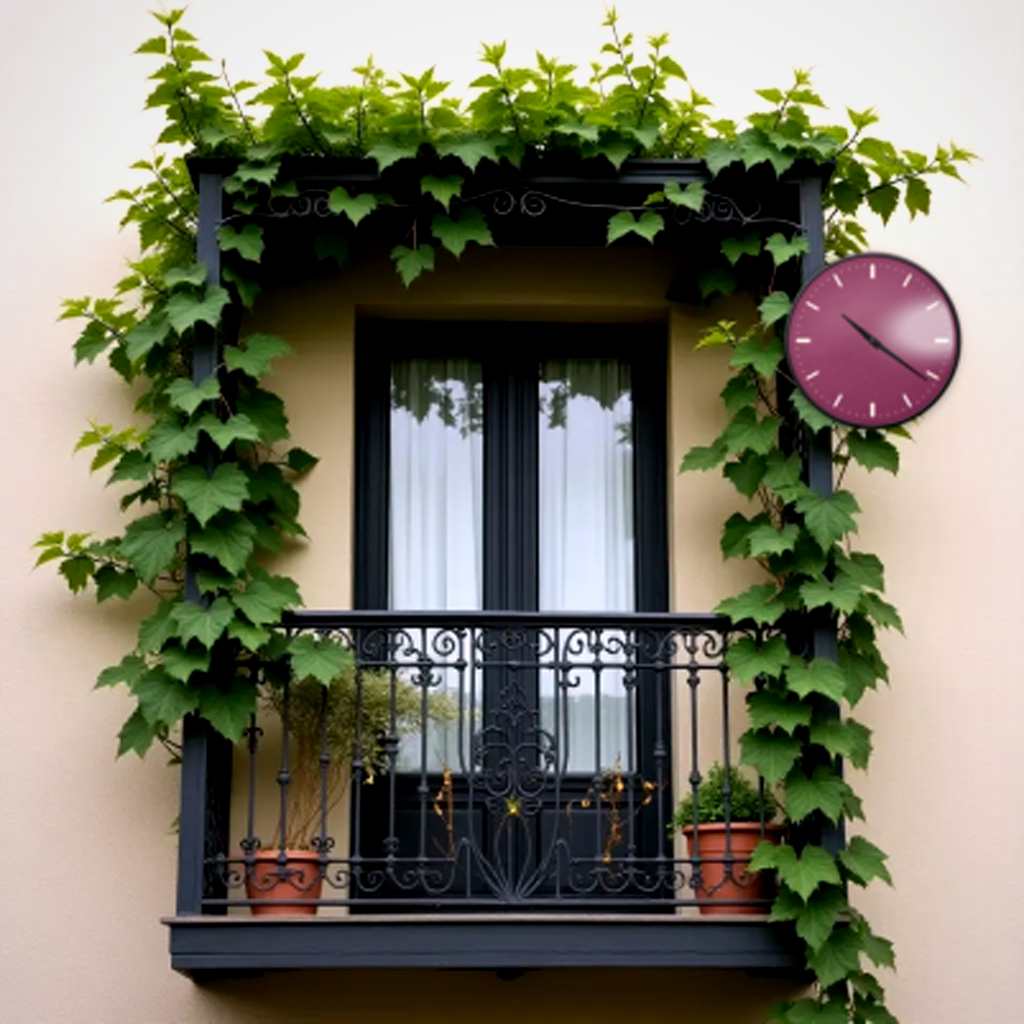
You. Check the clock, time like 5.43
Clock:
10.21
